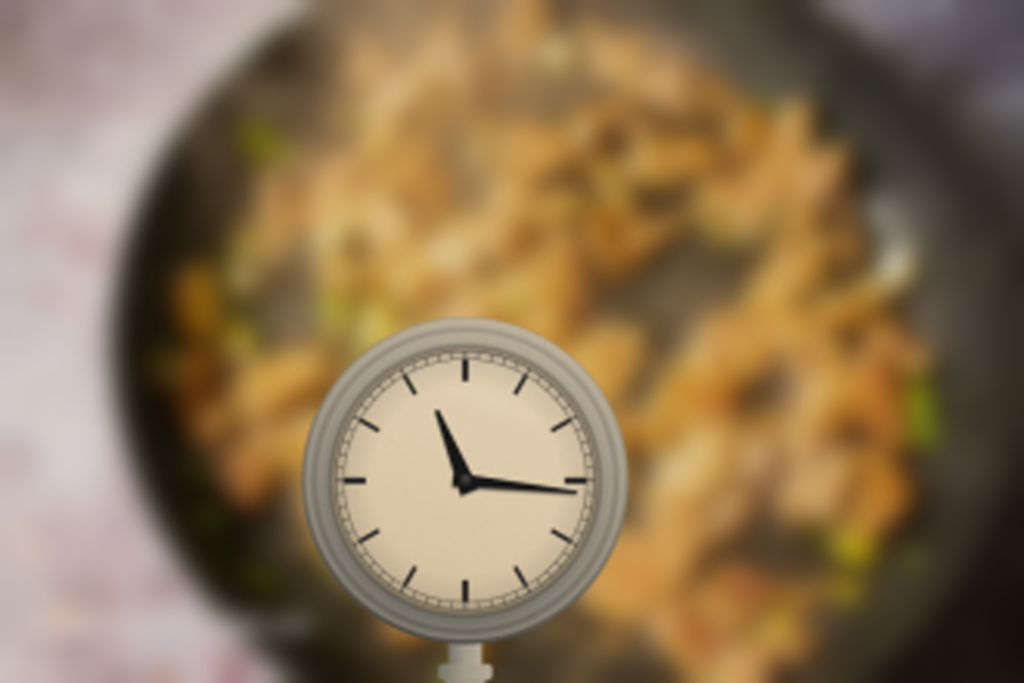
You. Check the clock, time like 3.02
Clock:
11.16
